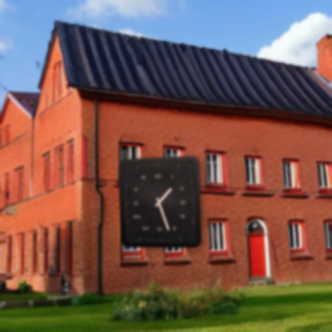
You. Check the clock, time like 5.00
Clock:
1.27
